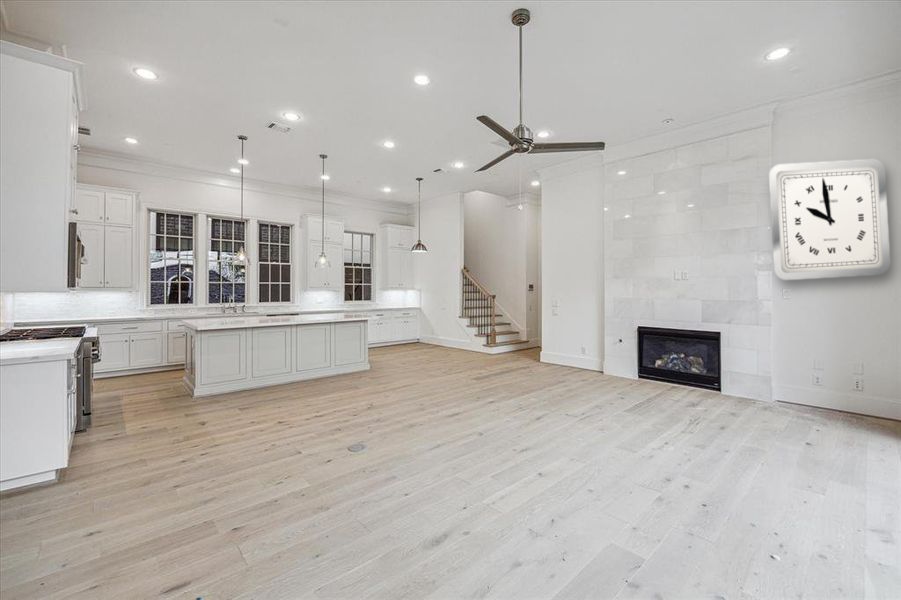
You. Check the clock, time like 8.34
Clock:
9.59
